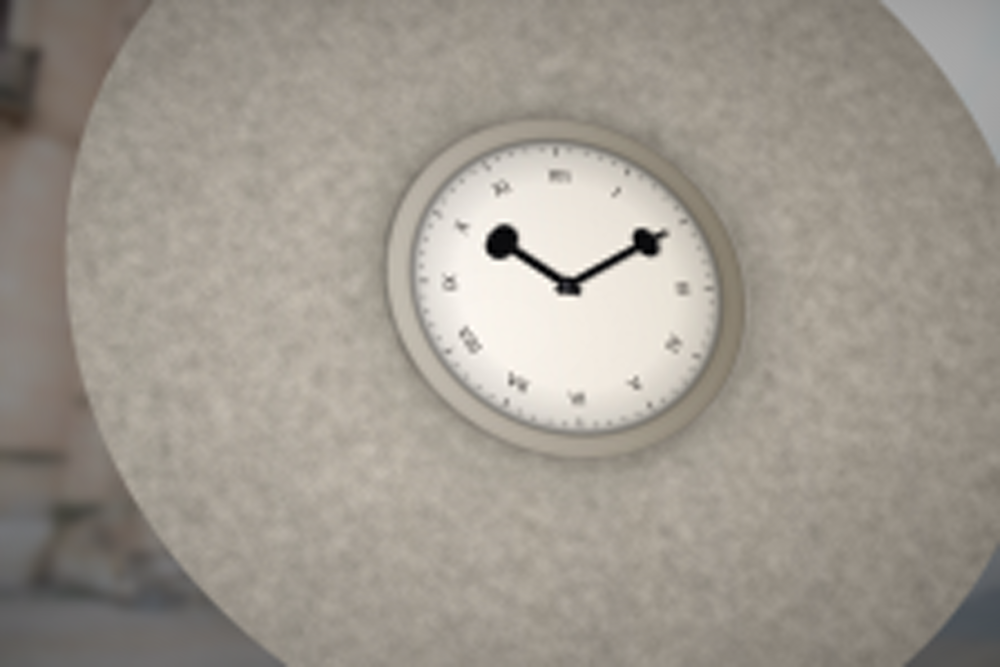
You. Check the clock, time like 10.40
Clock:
10.10
